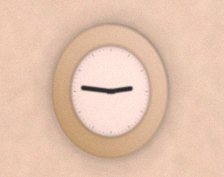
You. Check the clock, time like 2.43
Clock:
2.46
